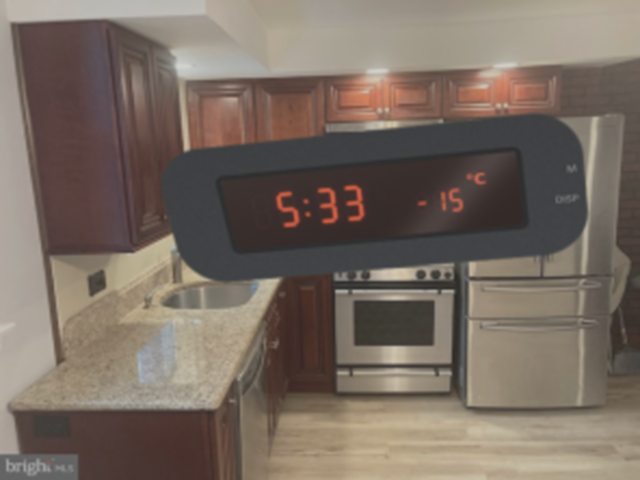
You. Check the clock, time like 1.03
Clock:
5.33
